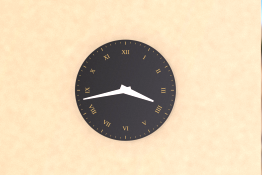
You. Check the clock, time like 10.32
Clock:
3.43
